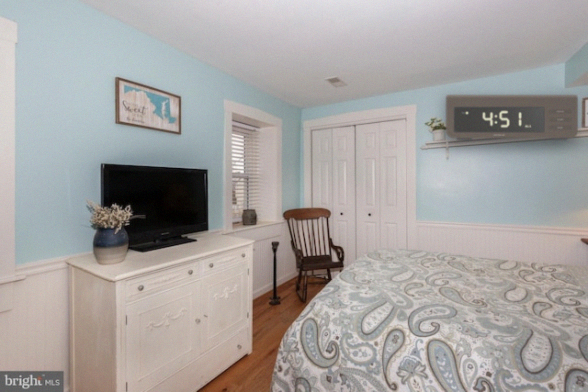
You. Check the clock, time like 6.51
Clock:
4.51
